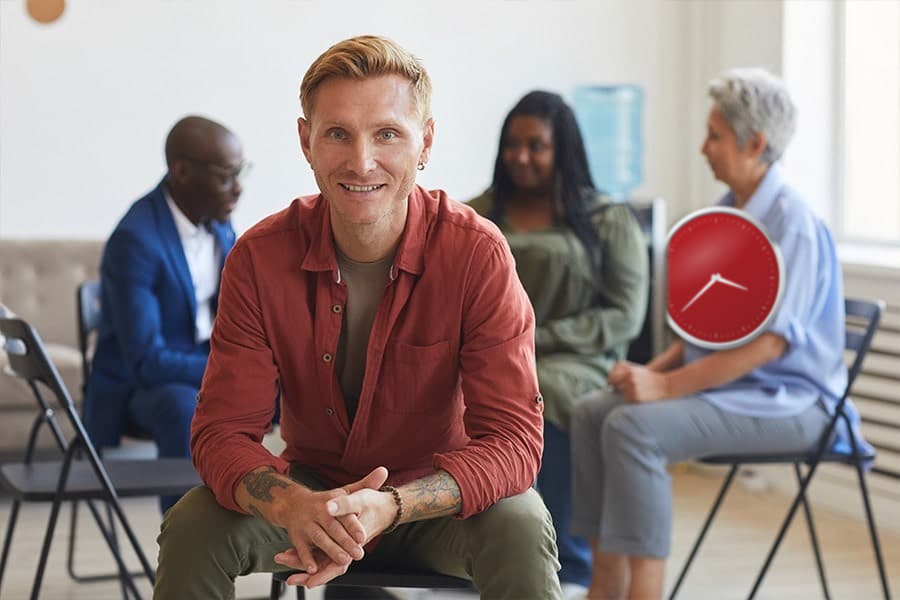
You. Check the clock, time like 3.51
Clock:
3.38
